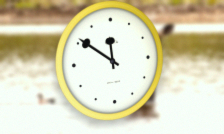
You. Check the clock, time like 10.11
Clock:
11.51
